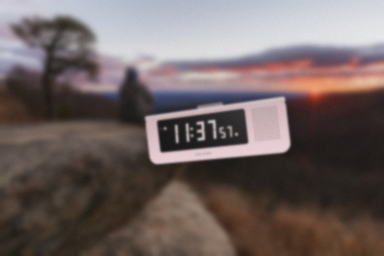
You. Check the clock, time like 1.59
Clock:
11.37
